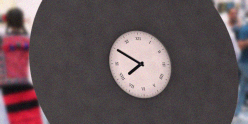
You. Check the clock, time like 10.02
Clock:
7.50
